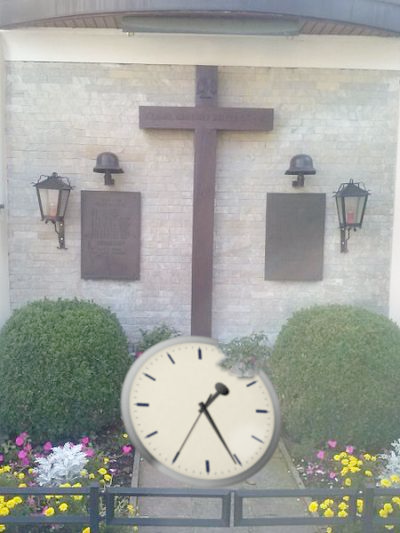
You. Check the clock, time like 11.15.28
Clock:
1.25.35
